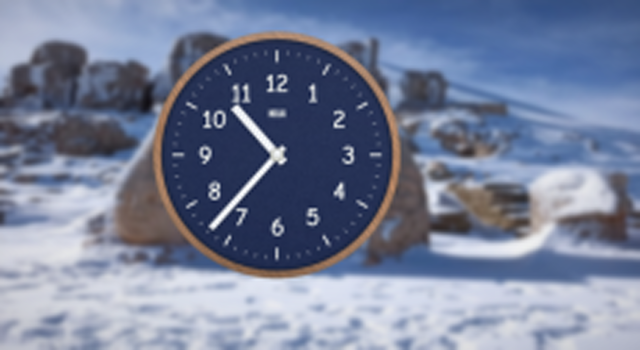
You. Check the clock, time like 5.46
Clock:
10.37
